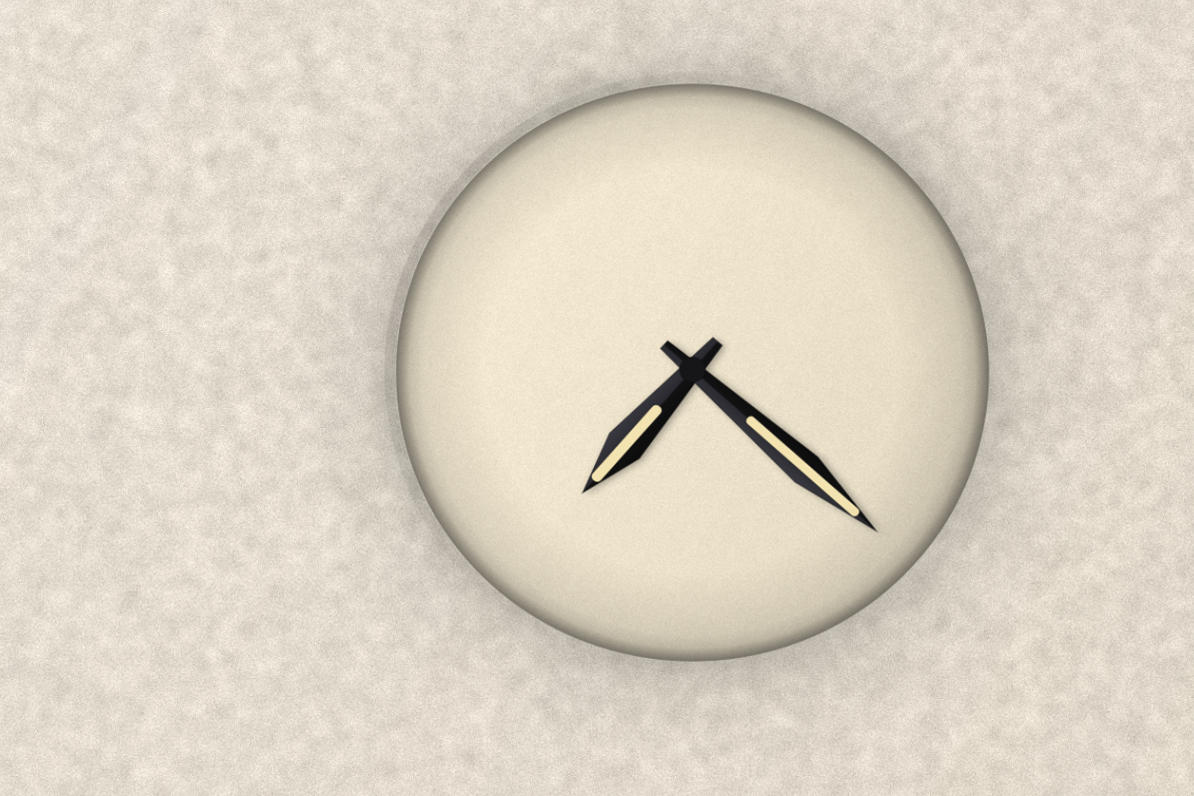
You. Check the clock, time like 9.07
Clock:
7.22
